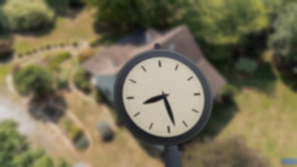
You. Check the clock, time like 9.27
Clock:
8.28
